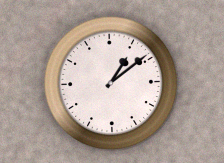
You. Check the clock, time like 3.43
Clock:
1.09
